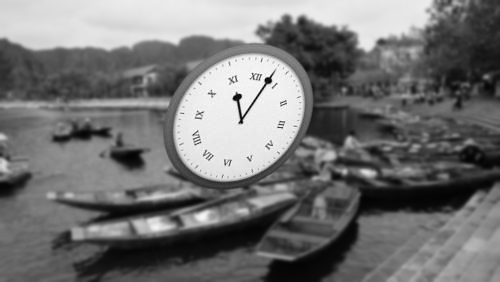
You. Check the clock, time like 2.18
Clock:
11.03
